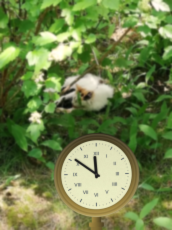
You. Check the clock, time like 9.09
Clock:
11.51
